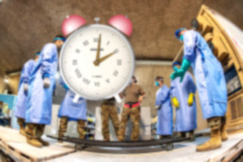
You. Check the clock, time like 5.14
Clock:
2.01
